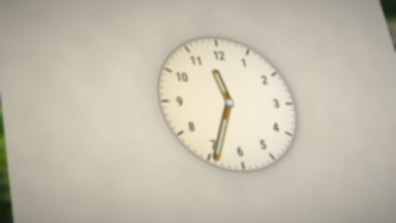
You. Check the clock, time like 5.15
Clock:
11.34
